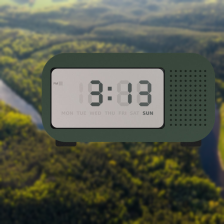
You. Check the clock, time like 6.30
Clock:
3.13
